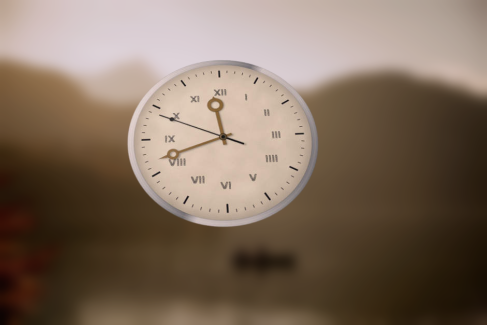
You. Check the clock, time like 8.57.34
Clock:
11.41.49
